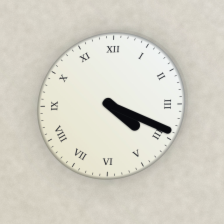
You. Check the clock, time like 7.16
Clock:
4.19
